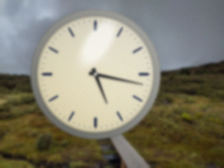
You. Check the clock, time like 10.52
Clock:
5.17
